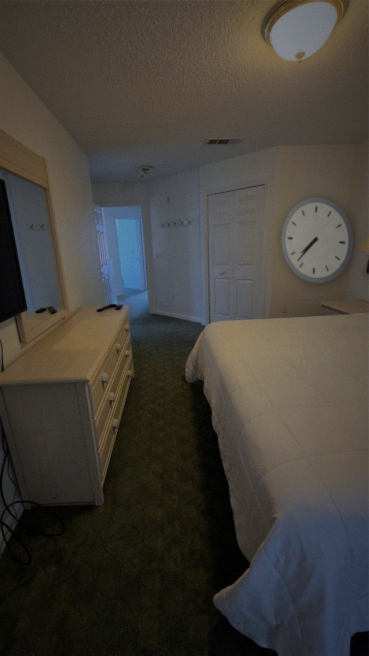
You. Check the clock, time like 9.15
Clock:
7.37
